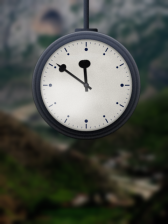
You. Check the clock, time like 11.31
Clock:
11.51
